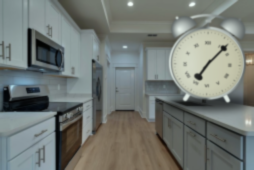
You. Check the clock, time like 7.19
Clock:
7.07
